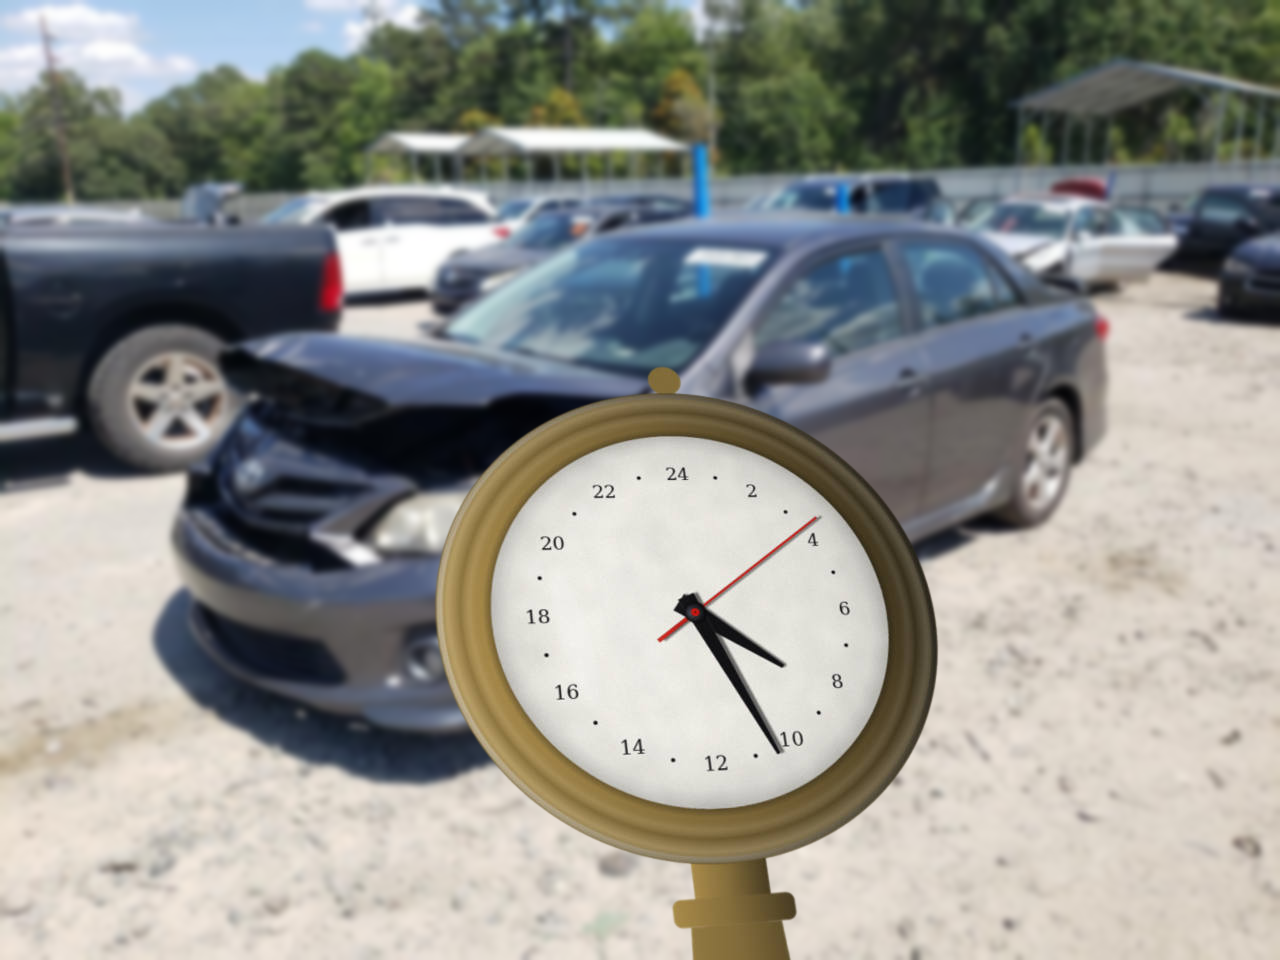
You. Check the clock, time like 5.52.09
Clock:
8.26.09
